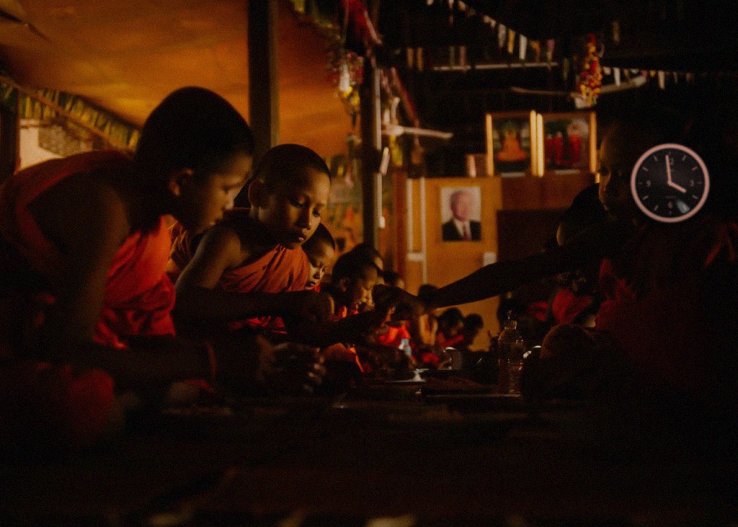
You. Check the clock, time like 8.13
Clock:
3.59
